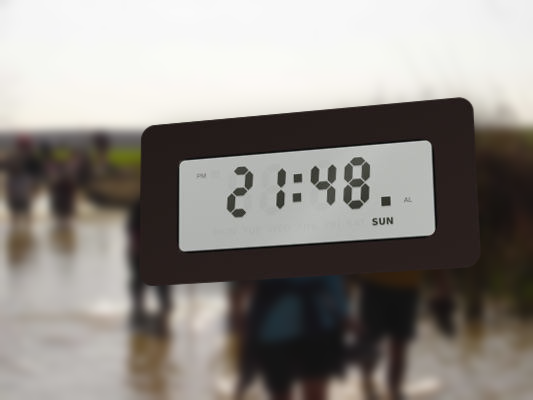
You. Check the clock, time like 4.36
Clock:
21.48
